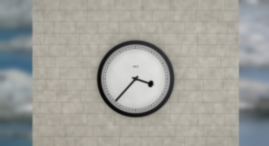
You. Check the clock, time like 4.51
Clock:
3.37
